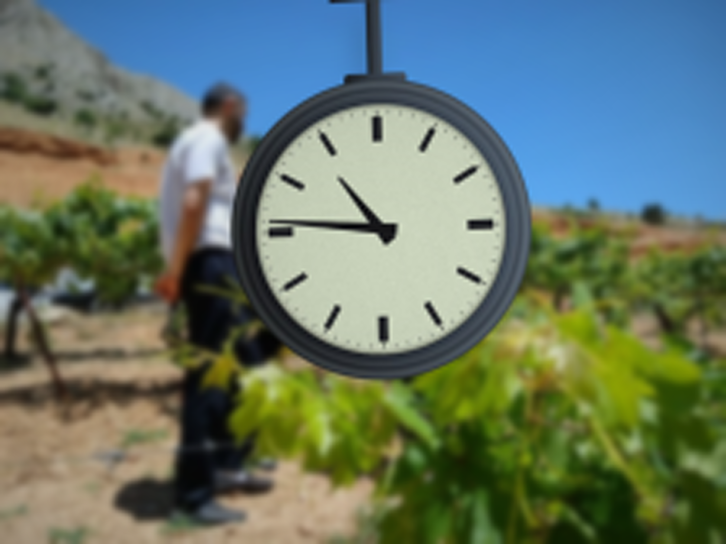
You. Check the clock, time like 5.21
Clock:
10.46
